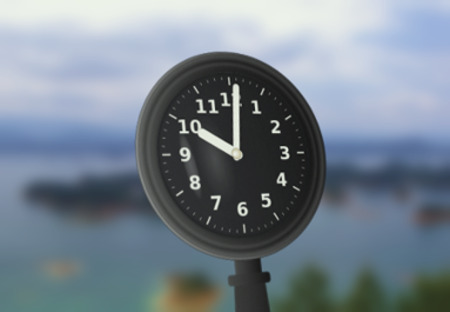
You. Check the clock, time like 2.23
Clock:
10.01
